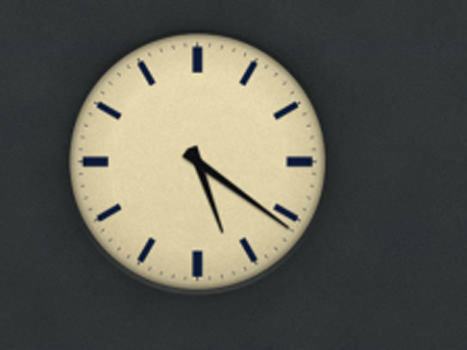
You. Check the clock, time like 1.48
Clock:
5.21
